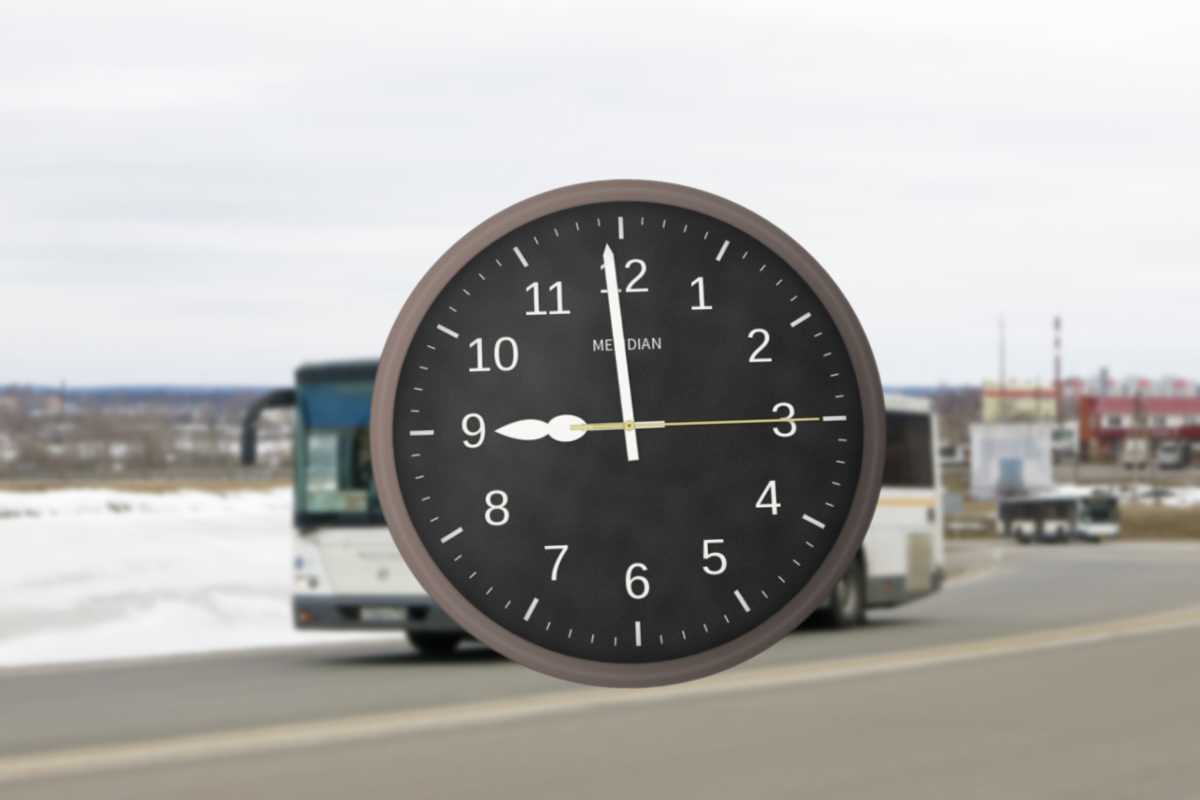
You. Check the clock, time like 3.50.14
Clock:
8.59.15
